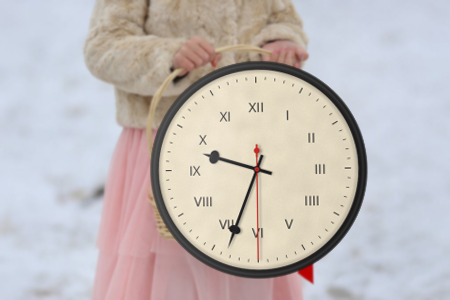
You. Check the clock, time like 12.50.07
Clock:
9.33.30
